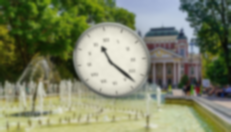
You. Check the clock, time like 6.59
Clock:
11.23
